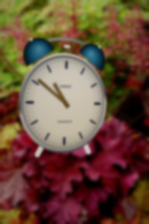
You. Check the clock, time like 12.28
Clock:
10.51
